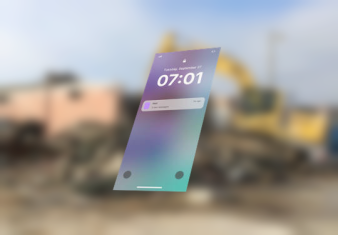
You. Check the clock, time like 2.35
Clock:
7.01
